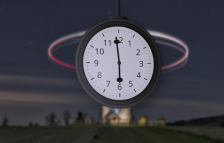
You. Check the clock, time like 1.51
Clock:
5.59
